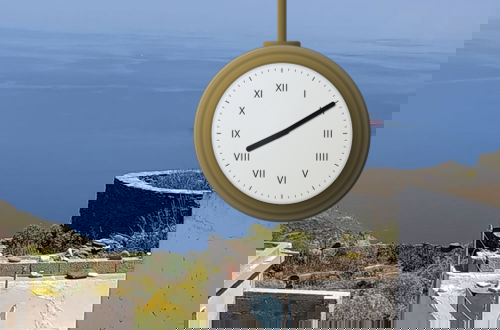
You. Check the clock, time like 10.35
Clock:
8.10
